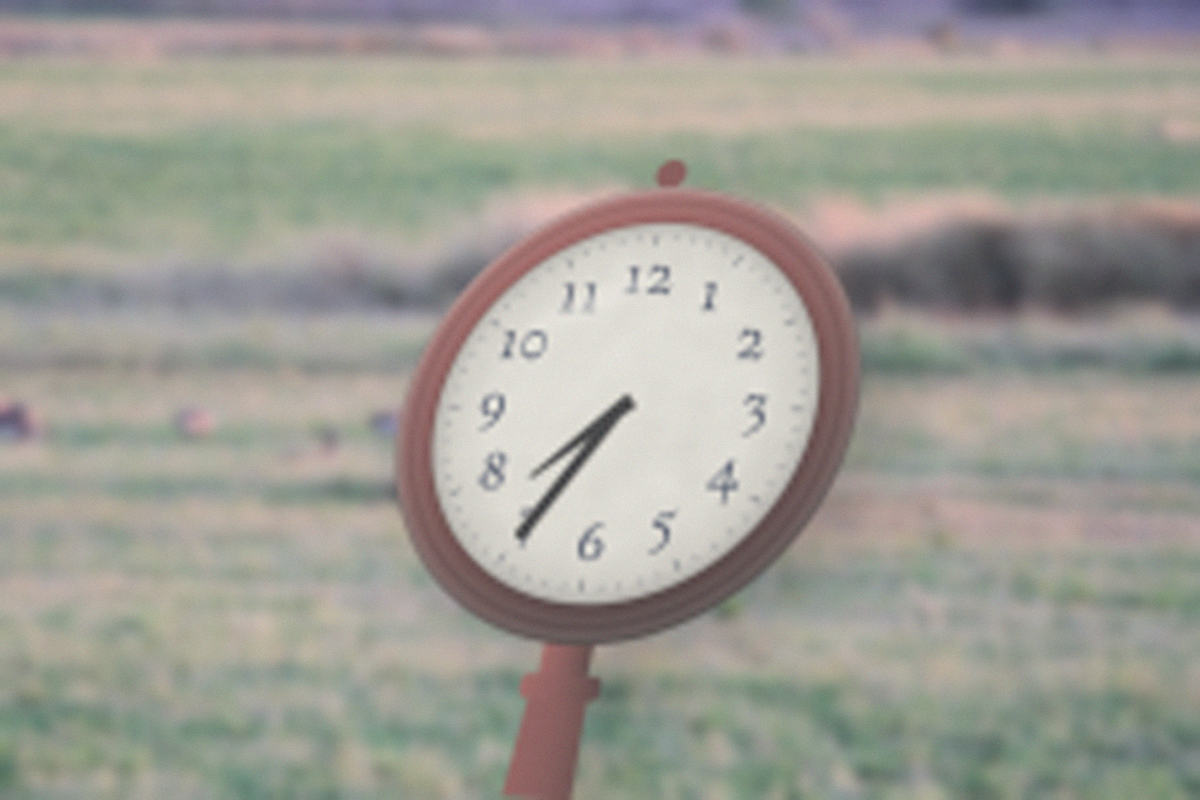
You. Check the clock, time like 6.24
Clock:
7.35
